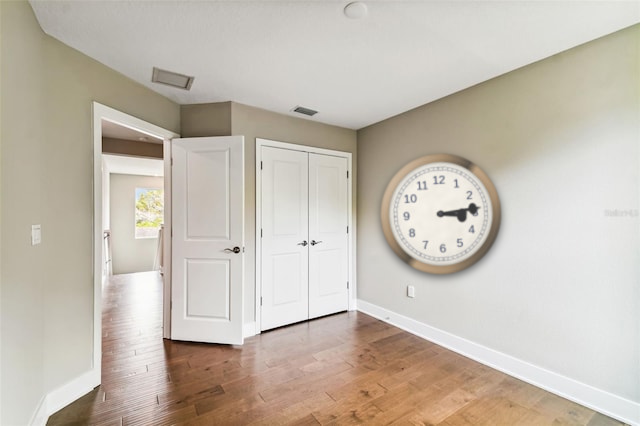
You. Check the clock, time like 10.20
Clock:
3.14
